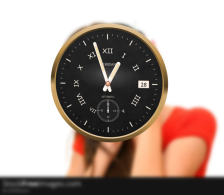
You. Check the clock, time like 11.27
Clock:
12.57
